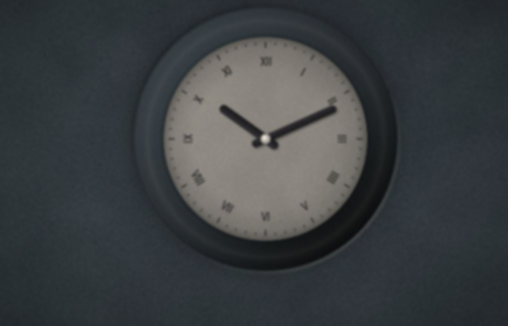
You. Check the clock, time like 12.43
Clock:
10.11
